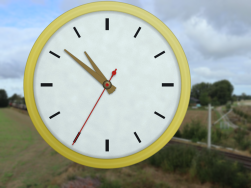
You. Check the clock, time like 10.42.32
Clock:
10.51.35
